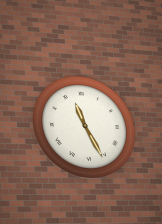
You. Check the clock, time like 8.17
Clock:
11.26
